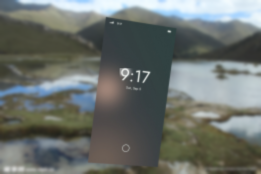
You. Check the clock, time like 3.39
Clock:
9.17
